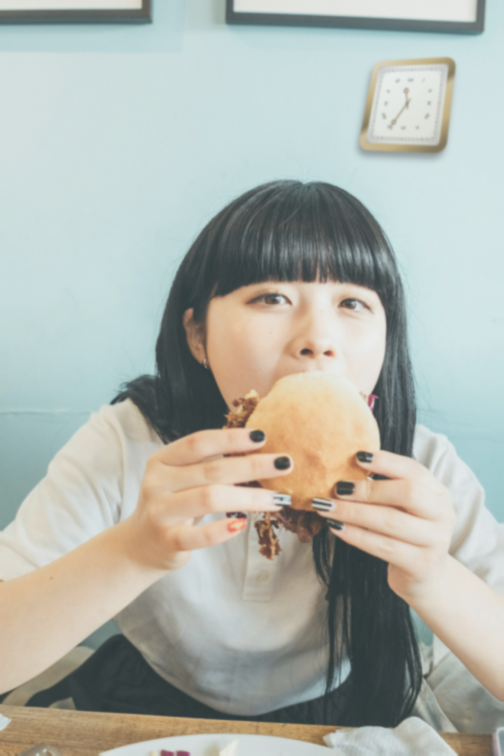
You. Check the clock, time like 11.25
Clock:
11.35
